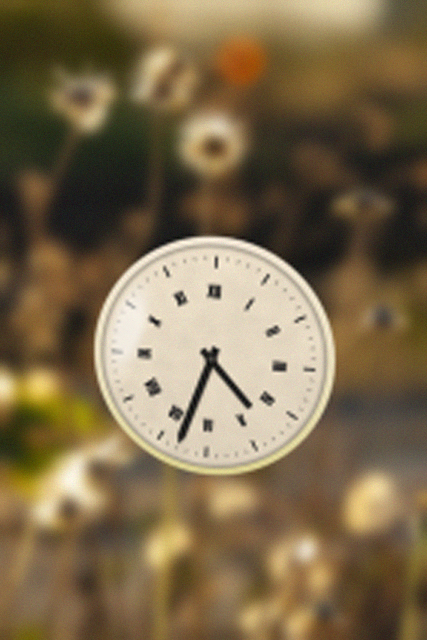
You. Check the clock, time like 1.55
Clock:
4.33
